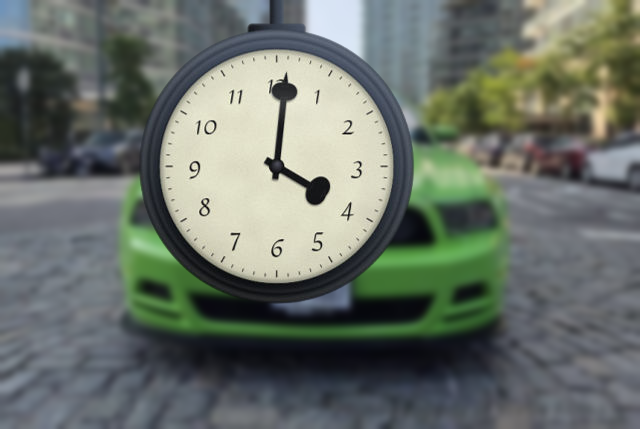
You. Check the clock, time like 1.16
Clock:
4.01
